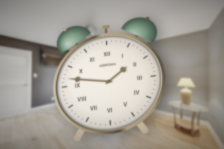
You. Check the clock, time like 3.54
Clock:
1.47
